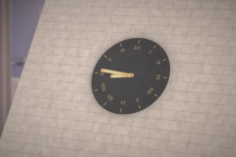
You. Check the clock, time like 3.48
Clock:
8.46
